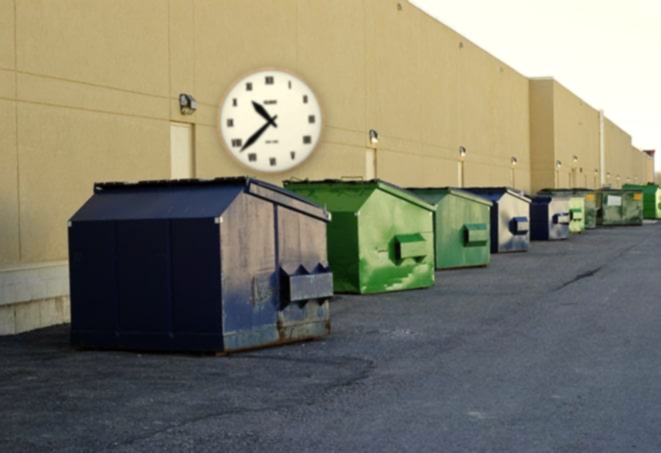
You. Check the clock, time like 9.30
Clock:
10.38
